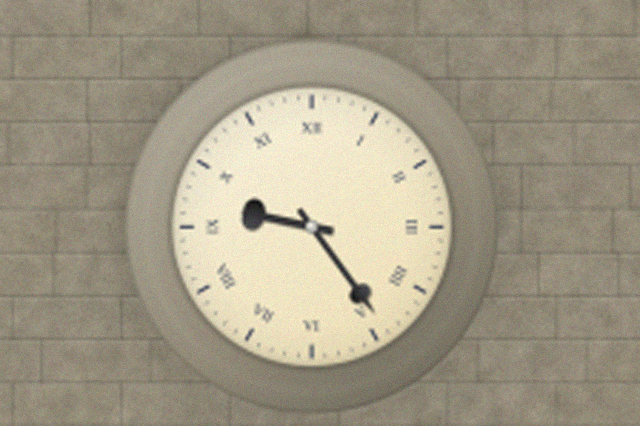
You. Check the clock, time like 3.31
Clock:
9.24
